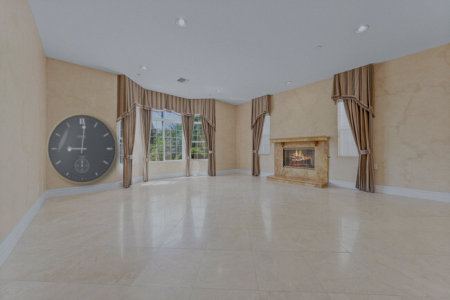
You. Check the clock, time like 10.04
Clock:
9.01
